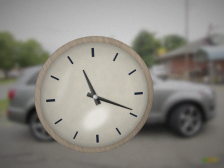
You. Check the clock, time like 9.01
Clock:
11.19
